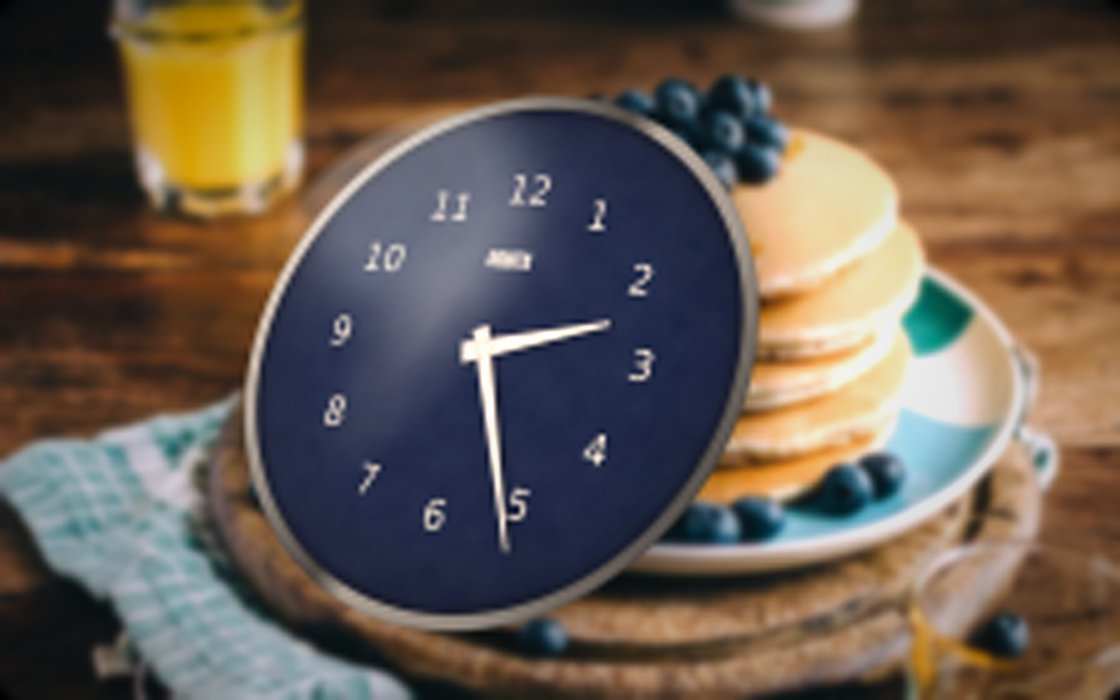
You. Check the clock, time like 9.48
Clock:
2.26
